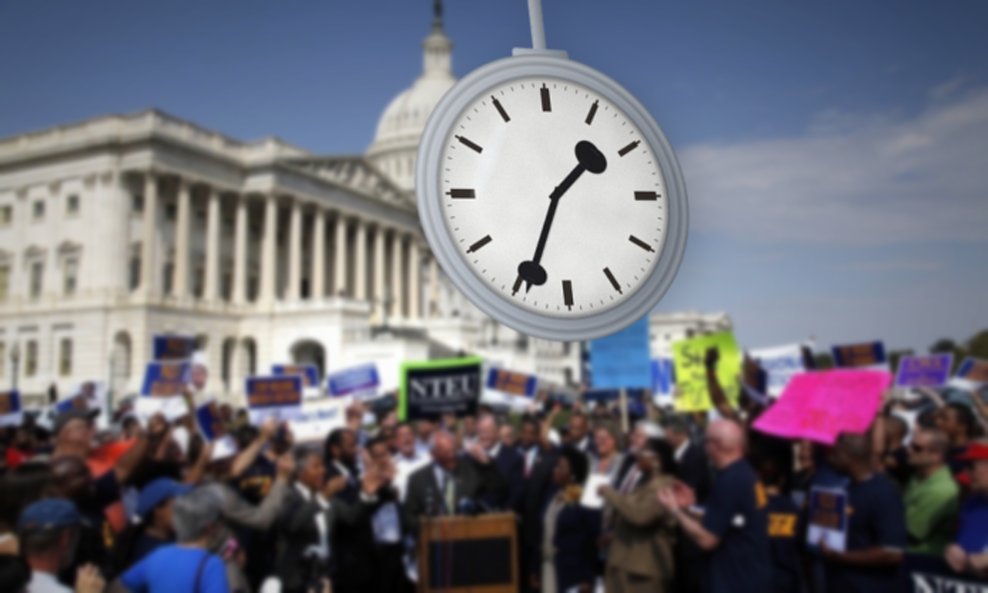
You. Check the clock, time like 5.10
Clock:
1.34
